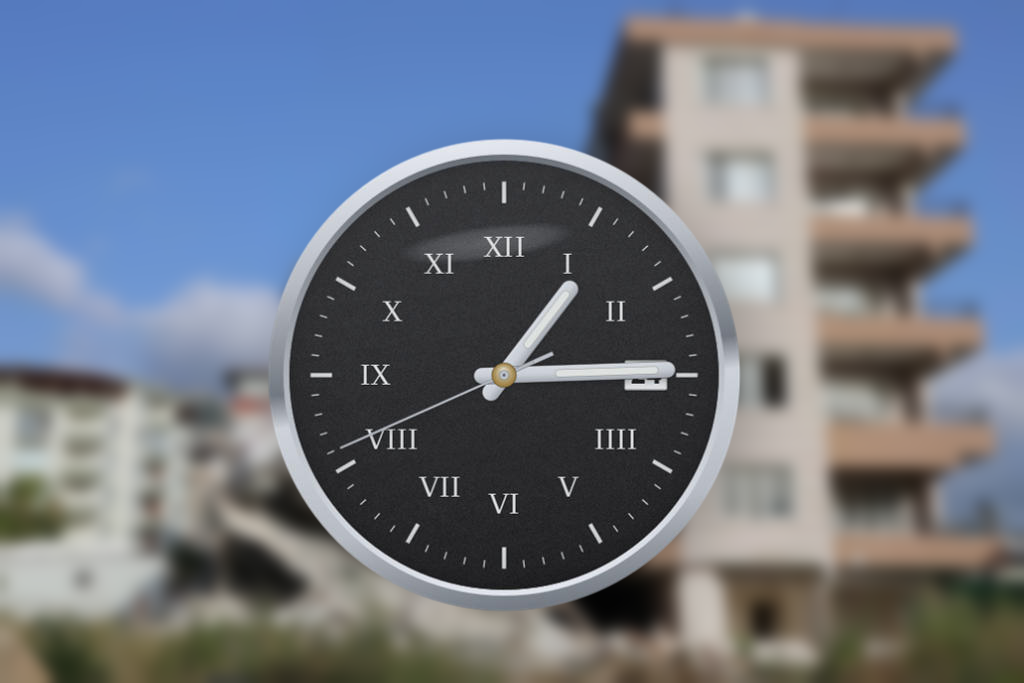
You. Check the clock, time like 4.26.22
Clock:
1.14.41
